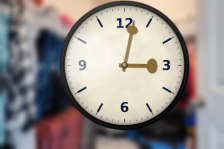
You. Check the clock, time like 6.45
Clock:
3.02
